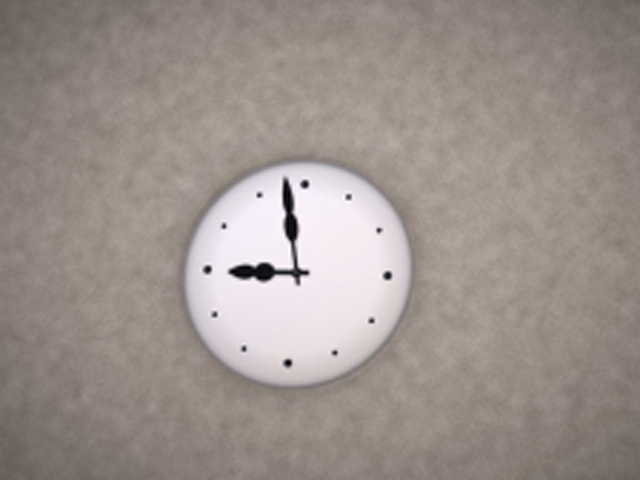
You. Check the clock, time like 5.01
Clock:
8.58
